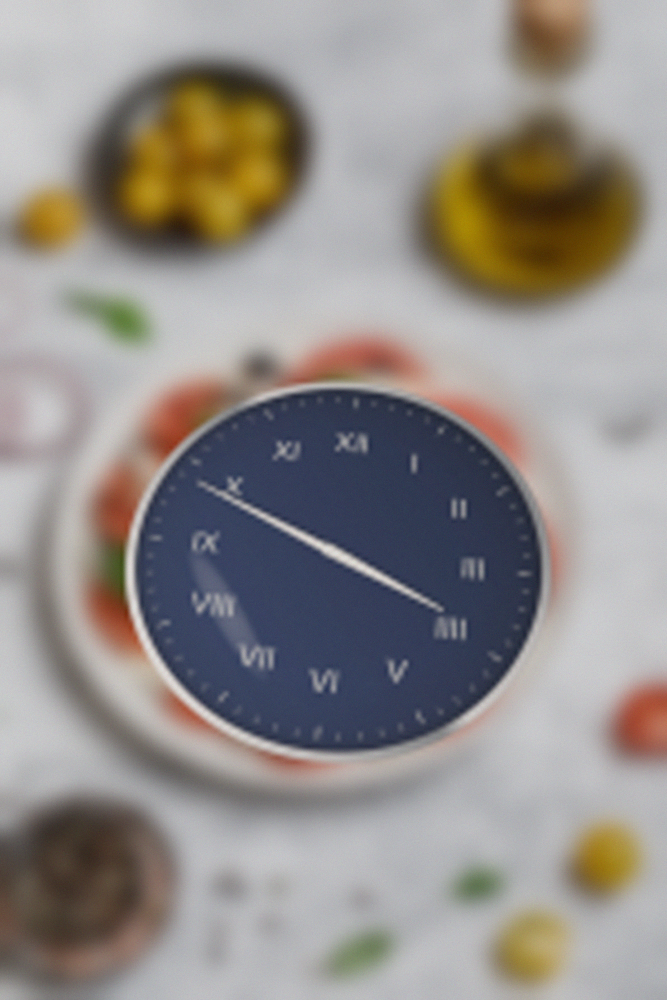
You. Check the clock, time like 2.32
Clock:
3.49
